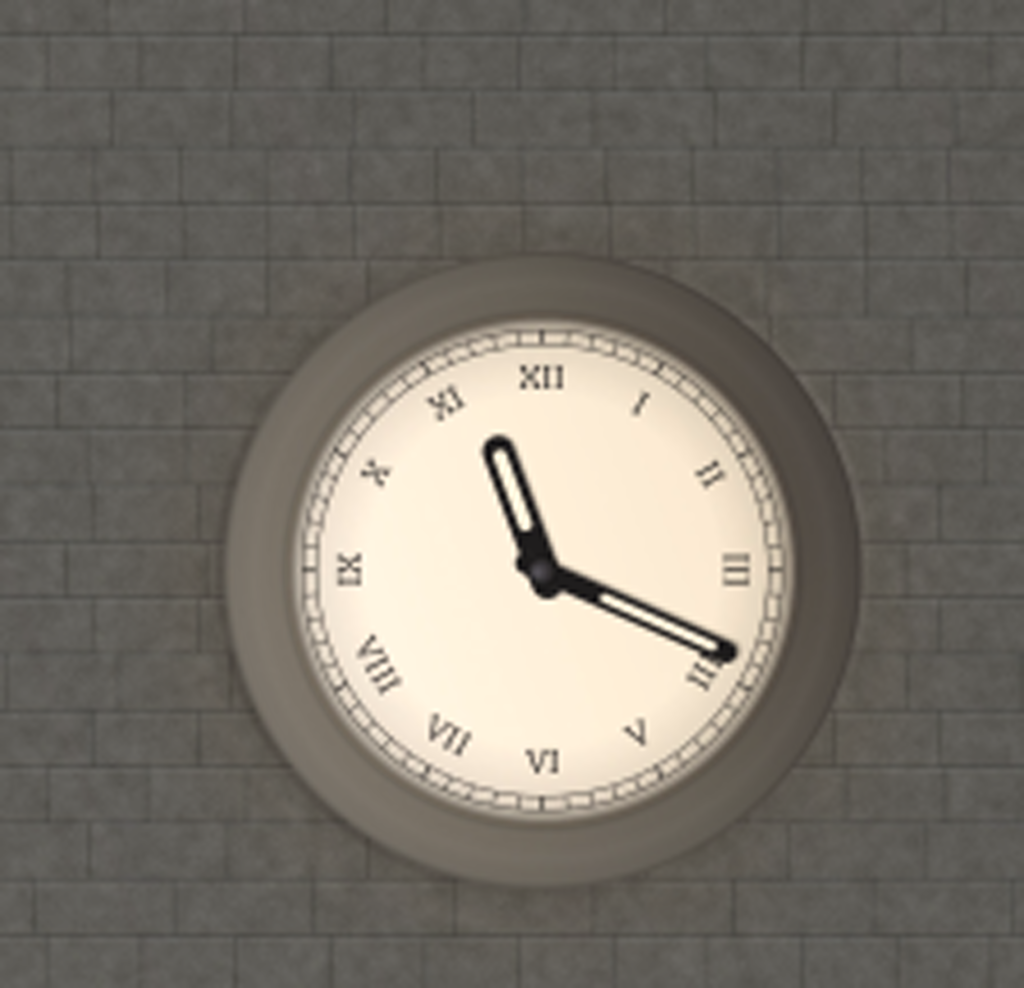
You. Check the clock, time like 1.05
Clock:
11.19
